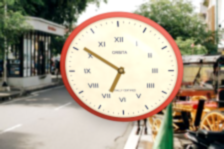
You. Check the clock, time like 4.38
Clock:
6.51
